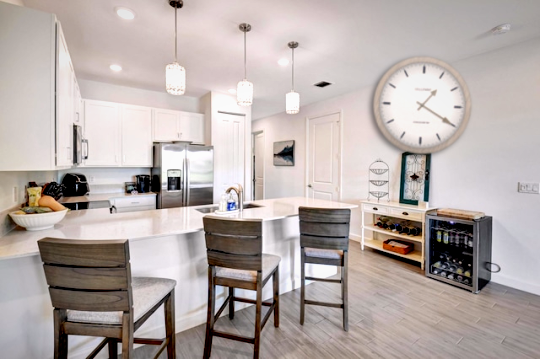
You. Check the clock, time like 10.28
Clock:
1.20
